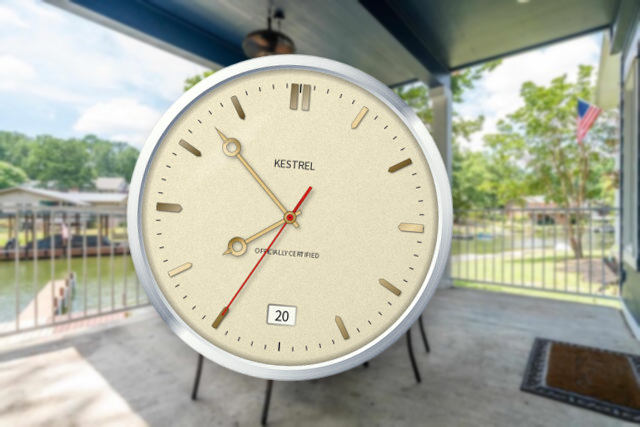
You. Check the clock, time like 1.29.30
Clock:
7.52.35
